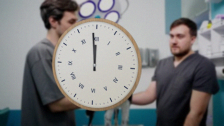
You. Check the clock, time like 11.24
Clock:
11.59
